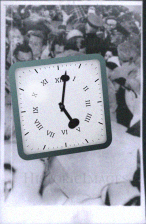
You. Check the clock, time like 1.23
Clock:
5.02
